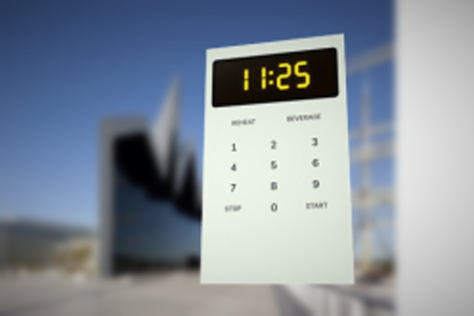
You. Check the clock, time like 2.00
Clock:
11.25
